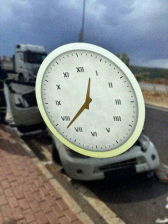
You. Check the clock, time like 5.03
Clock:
12.38
